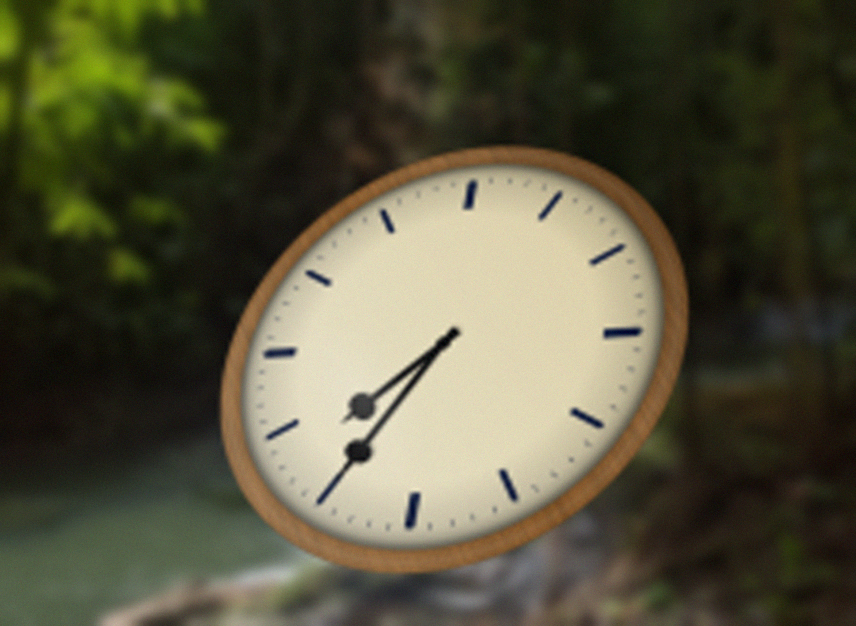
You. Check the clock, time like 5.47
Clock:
7.35
